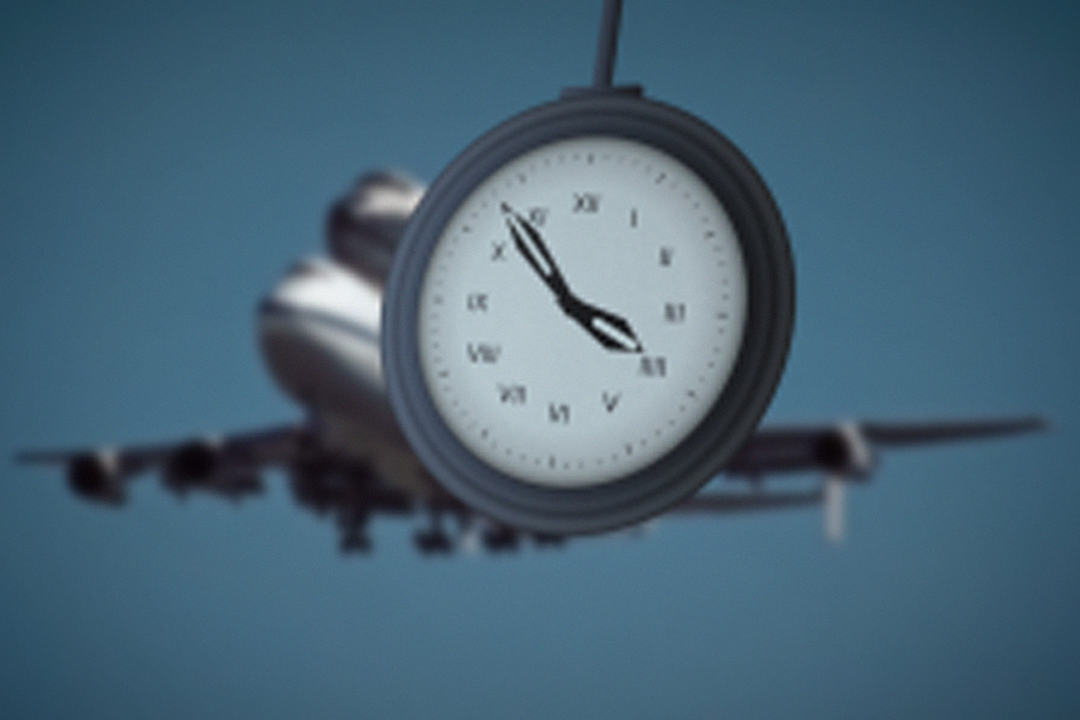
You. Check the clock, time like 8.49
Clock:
3.53
